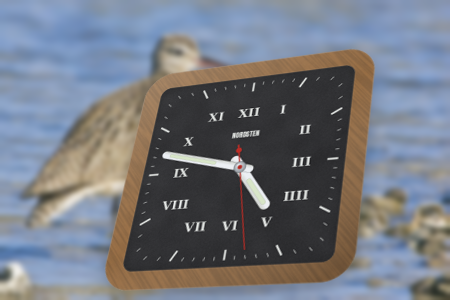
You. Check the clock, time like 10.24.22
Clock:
4.47.28
